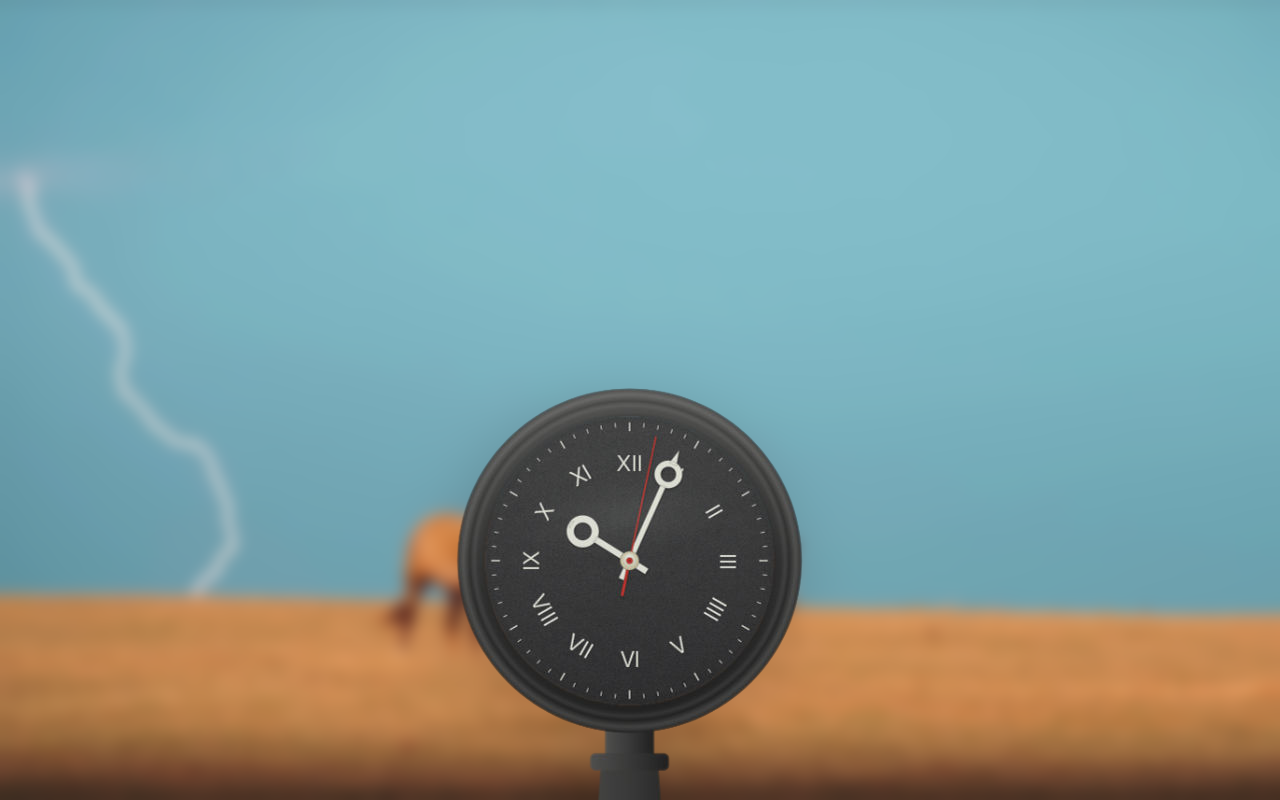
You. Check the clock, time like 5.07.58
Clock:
10.04.02
